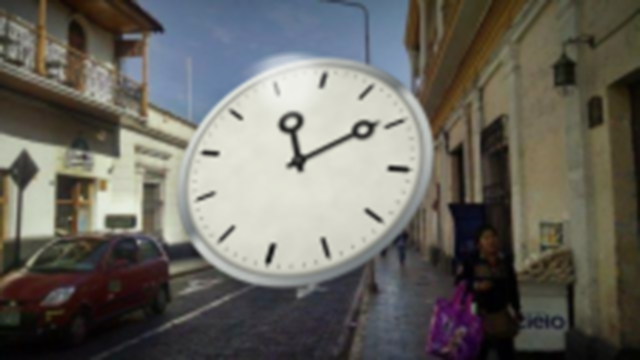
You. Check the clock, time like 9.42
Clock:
11.09
